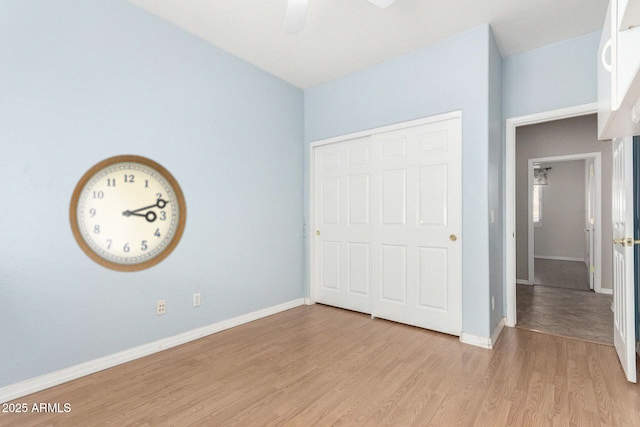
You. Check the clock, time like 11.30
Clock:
3.12
